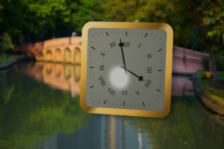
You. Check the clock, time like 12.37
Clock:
3.58
